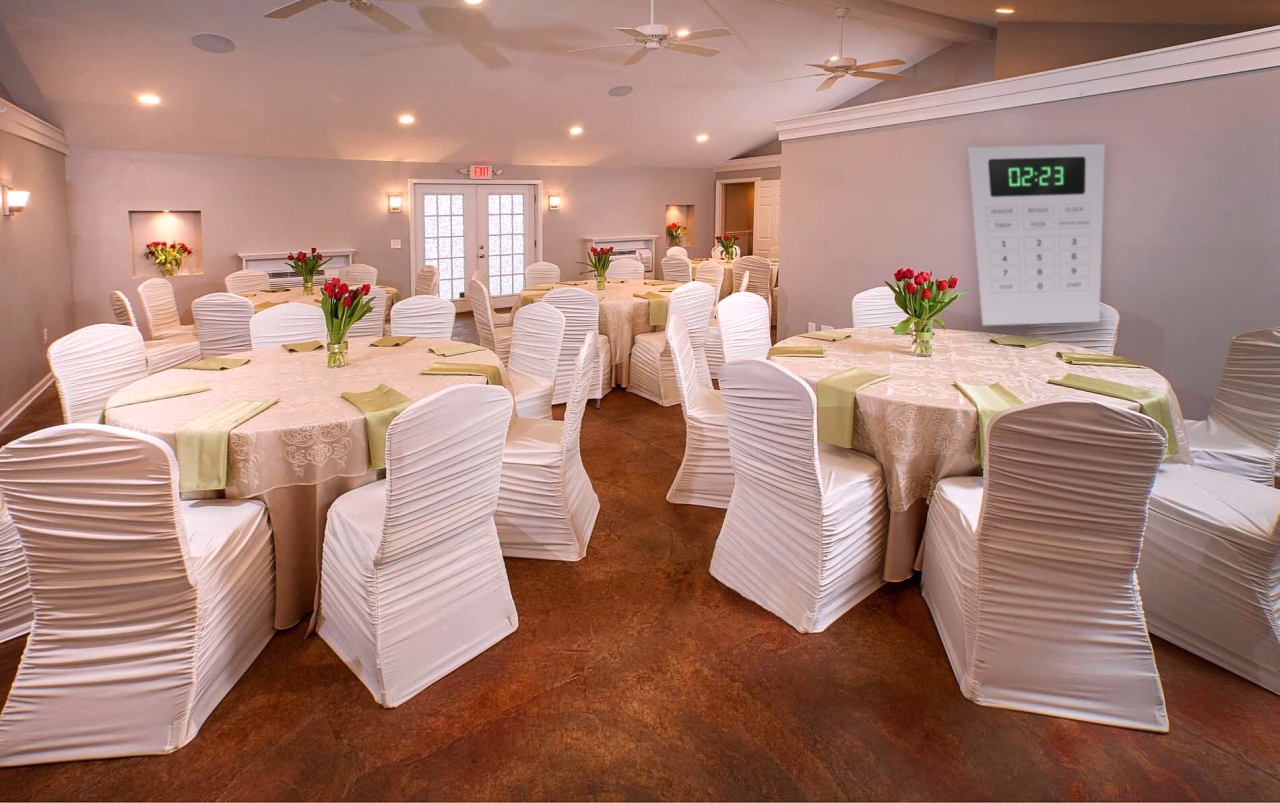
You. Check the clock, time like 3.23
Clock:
2.23
